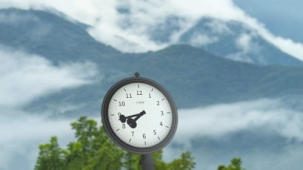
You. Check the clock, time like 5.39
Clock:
7.43
